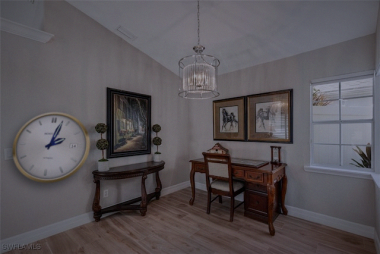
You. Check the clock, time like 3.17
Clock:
2.03
